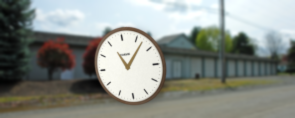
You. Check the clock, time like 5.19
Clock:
11.07
